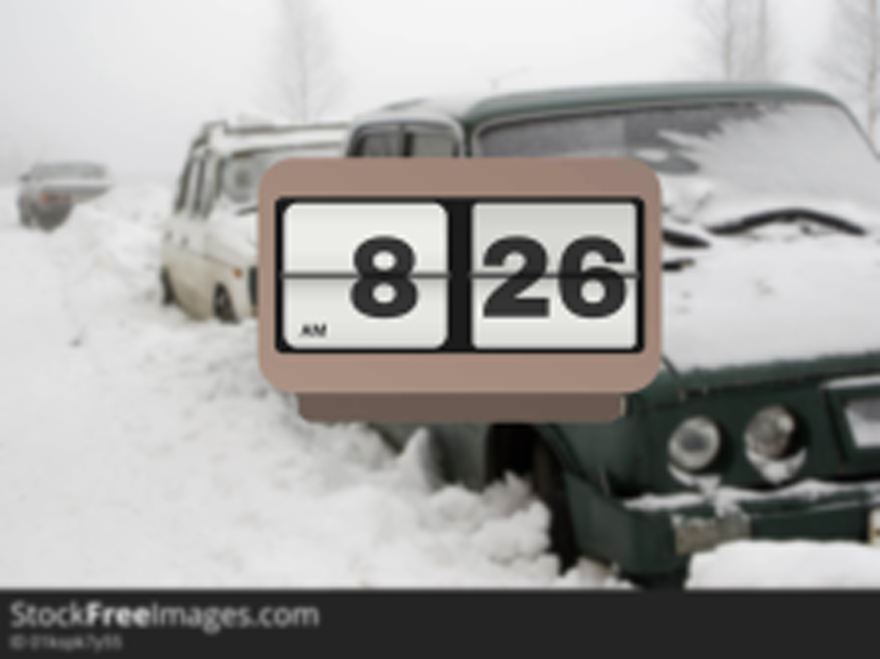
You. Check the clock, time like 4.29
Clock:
8.26
